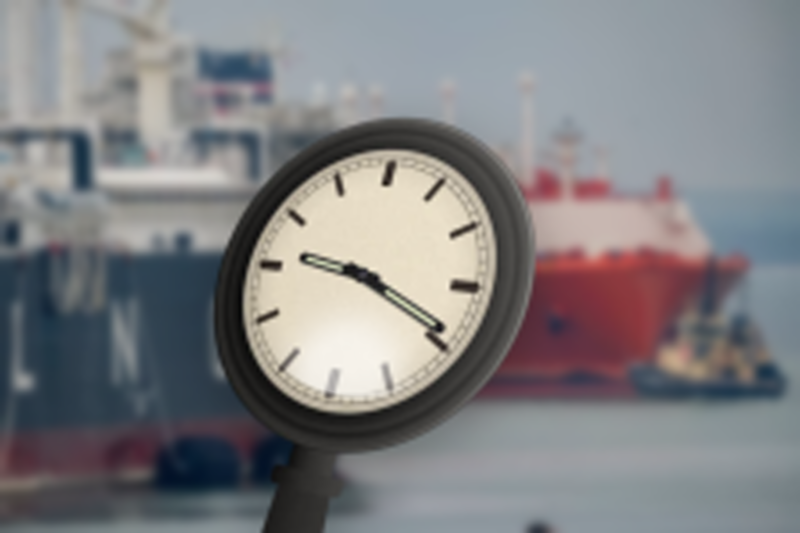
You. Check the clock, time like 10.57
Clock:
9.19
